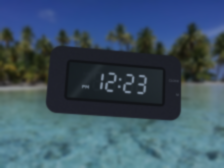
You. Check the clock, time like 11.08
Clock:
12.23
